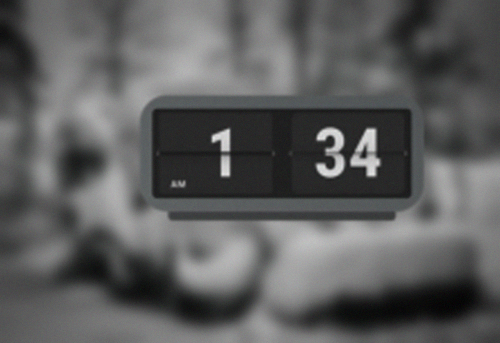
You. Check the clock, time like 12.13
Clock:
1.34
